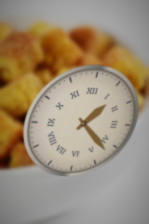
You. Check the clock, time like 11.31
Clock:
1.22
